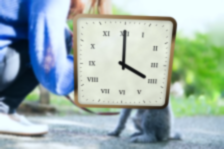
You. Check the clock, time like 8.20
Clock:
4.00
